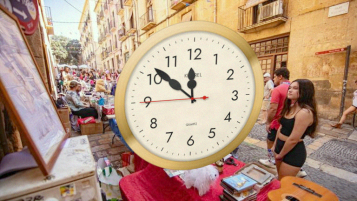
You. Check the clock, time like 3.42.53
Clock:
11.51.45
